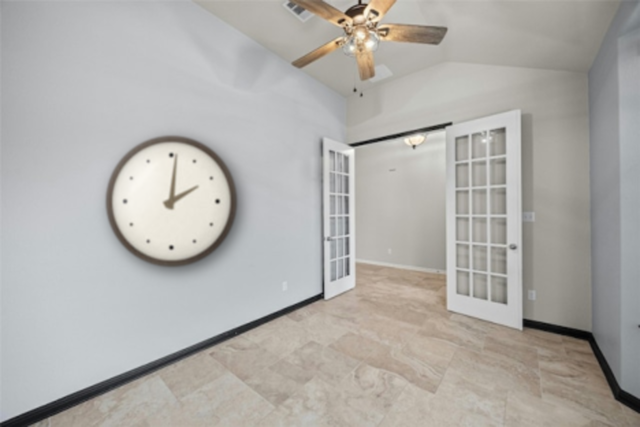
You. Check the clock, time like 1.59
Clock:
2.01
